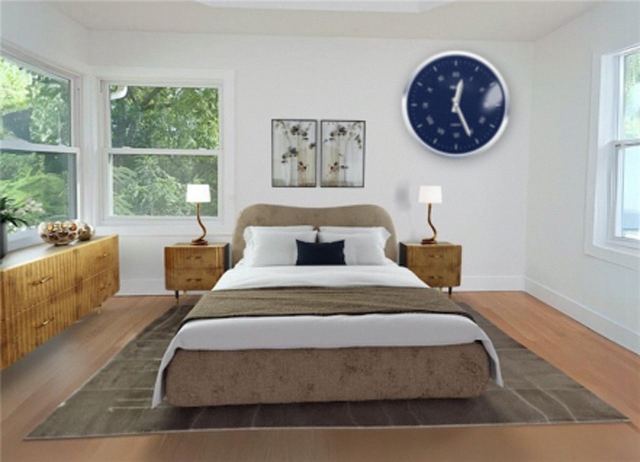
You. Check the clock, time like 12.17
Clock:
12.26
